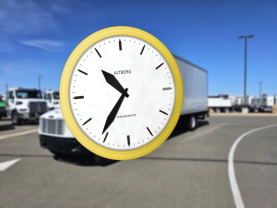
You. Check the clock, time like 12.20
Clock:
10.36
